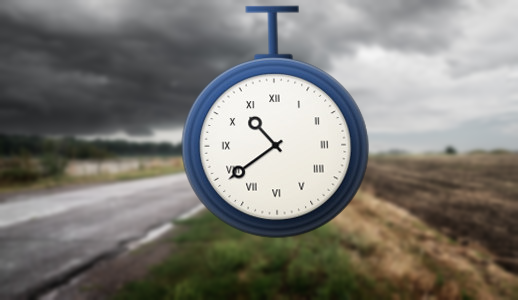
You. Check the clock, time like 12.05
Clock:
10.39
